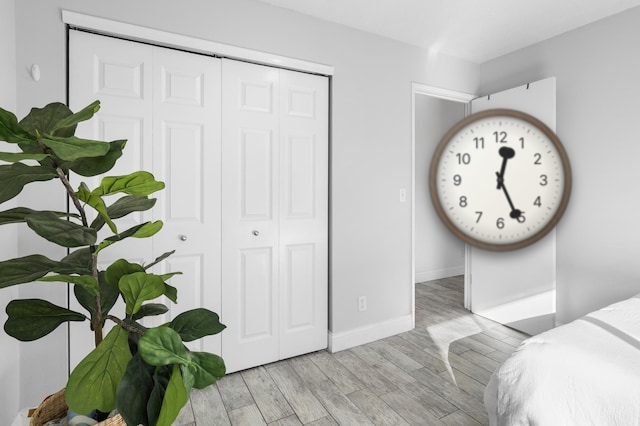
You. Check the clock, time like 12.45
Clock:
12.26
